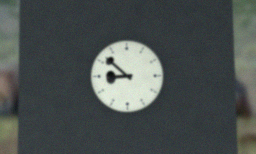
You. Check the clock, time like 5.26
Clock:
8.52
